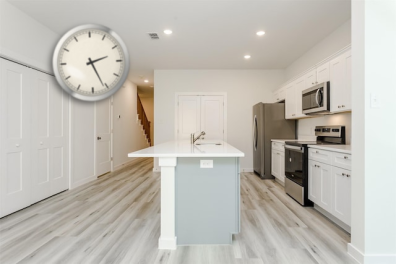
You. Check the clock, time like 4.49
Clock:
2.26
